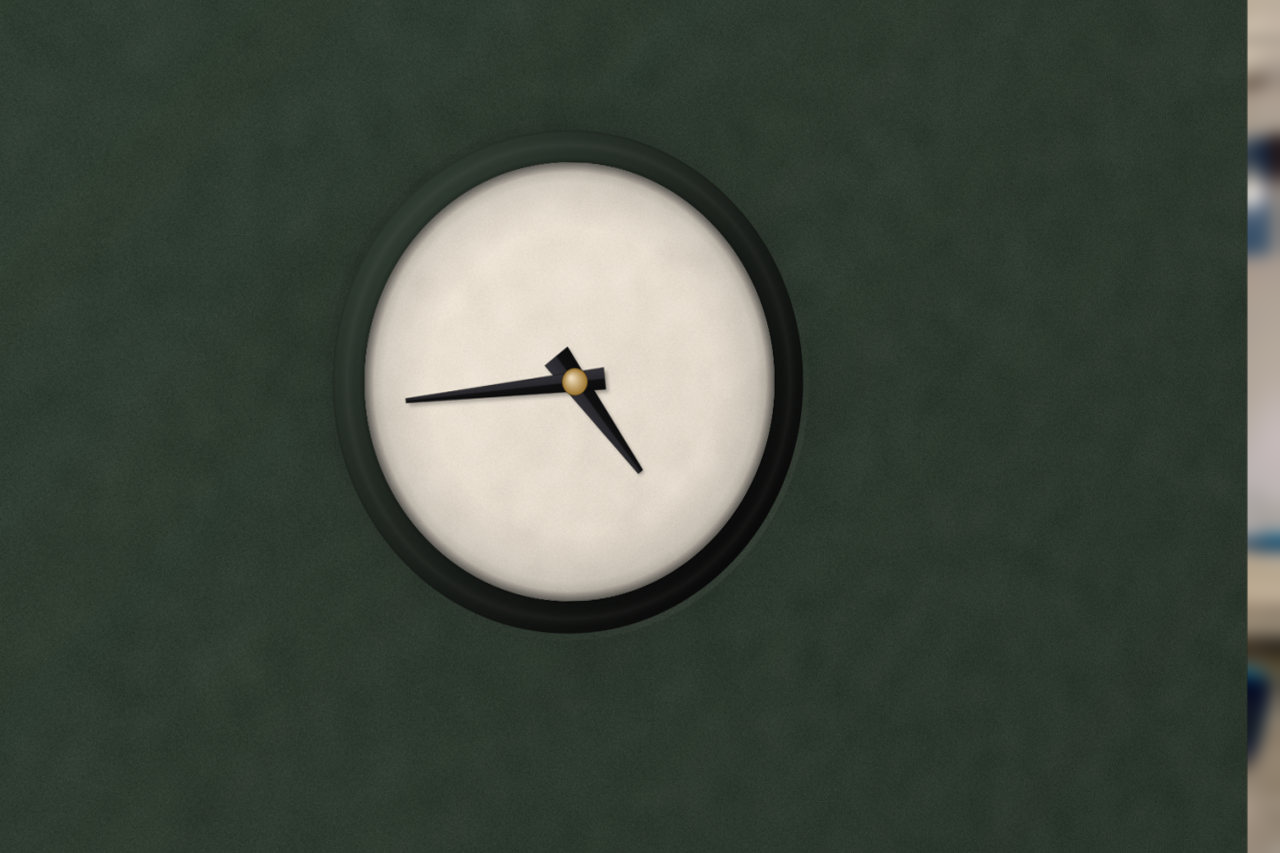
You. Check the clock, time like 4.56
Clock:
4.44
